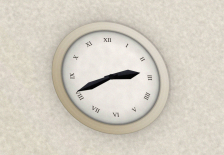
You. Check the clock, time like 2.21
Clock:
2.41
